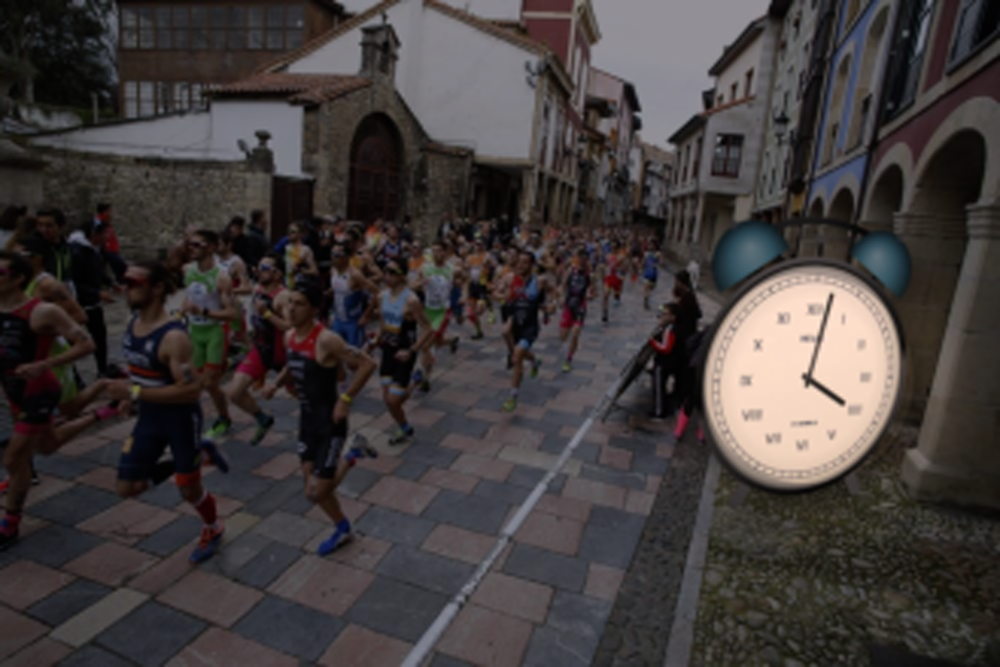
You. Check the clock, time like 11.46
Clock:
4.02
